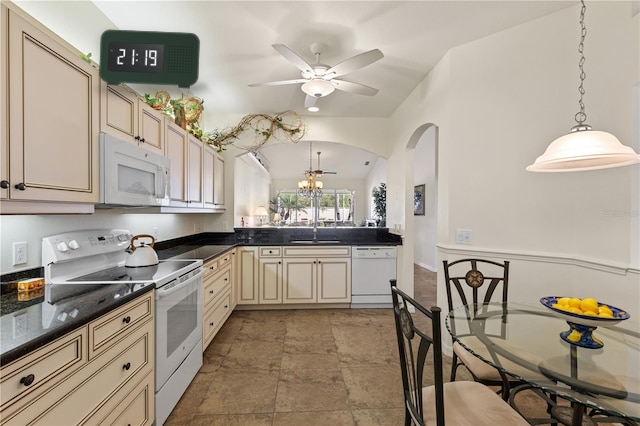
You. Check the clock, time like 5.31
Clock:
21.19
